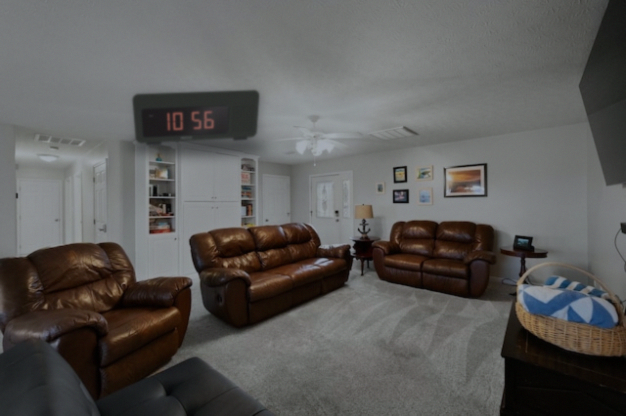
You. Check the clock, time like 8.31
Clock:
10.56
